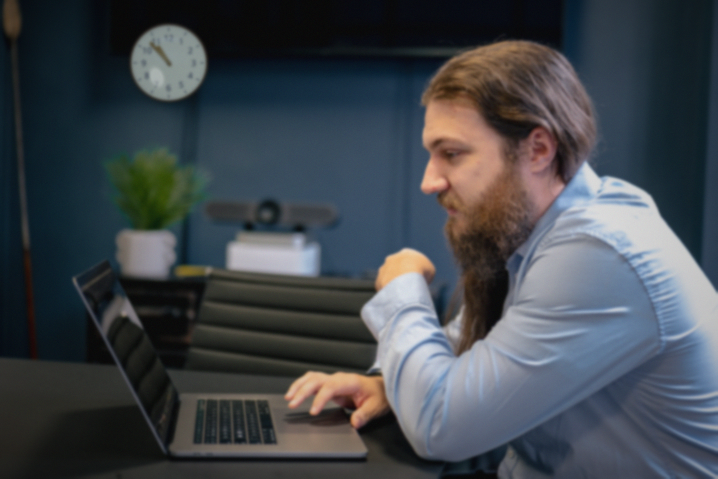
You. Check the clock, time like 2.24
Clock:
10.53
